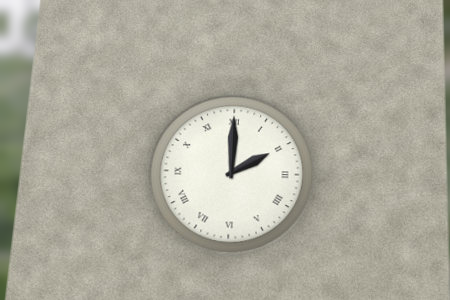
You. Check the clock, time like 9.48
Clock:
2.00
